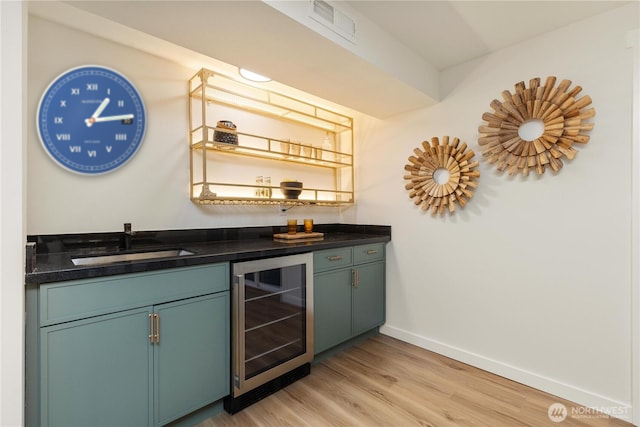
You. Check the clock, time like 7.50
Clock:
1.14
